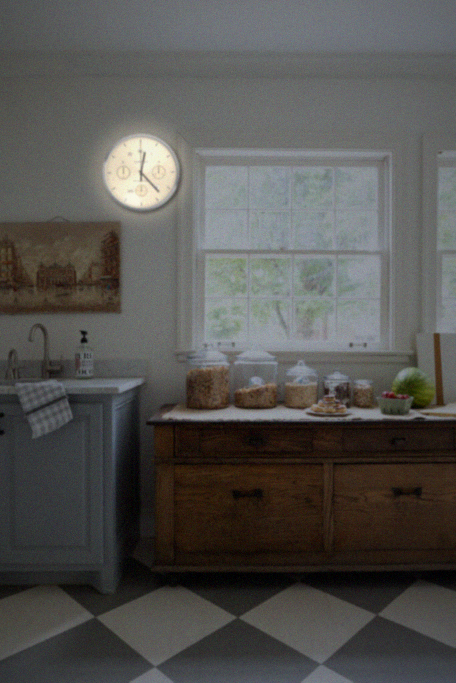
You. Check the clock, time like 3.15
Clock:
12.23
